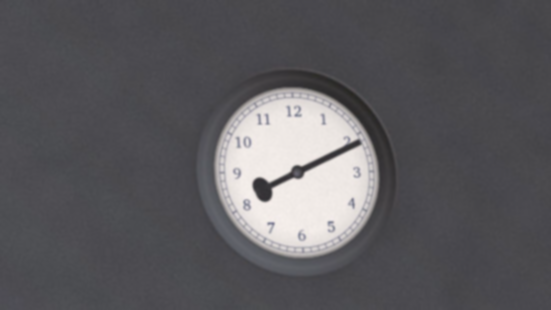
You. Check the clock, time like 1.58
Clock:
8.11
